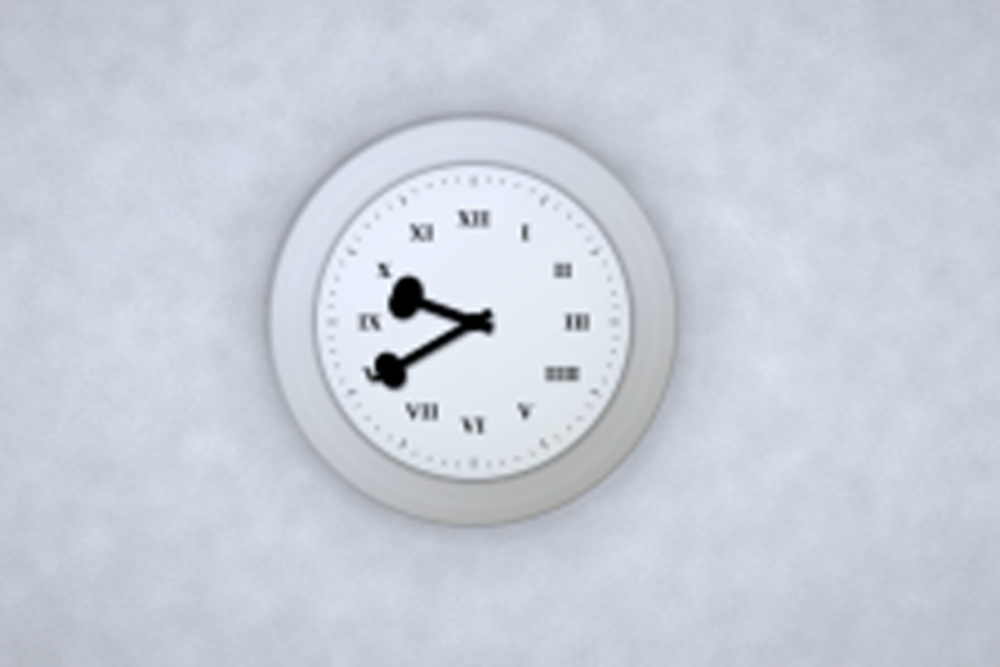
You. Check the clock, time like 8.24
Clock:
9.40
